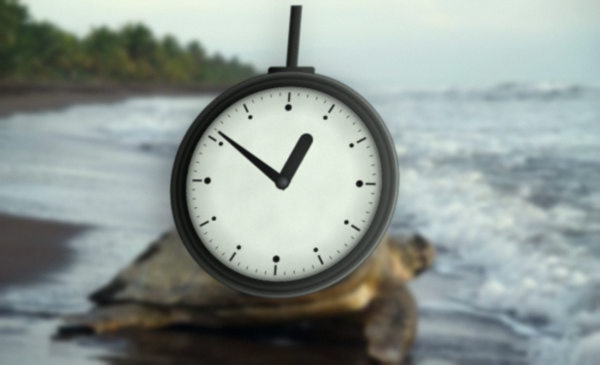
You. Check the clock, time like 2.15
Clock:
12.51
